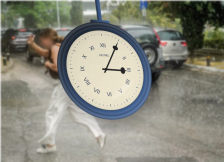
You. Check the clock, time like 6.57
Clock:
3.05
